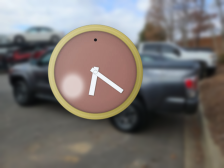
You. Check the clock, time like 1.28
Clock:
6.21
